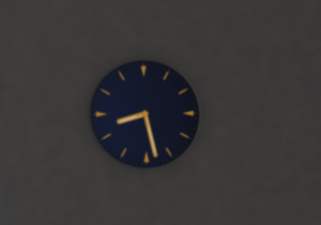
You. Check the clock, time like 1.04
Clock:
8.28
